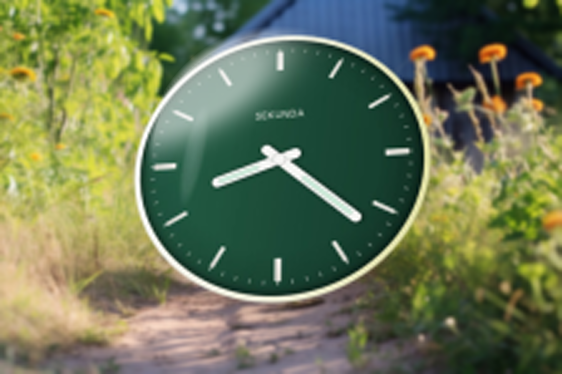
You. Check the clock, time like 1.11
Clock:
8.22
